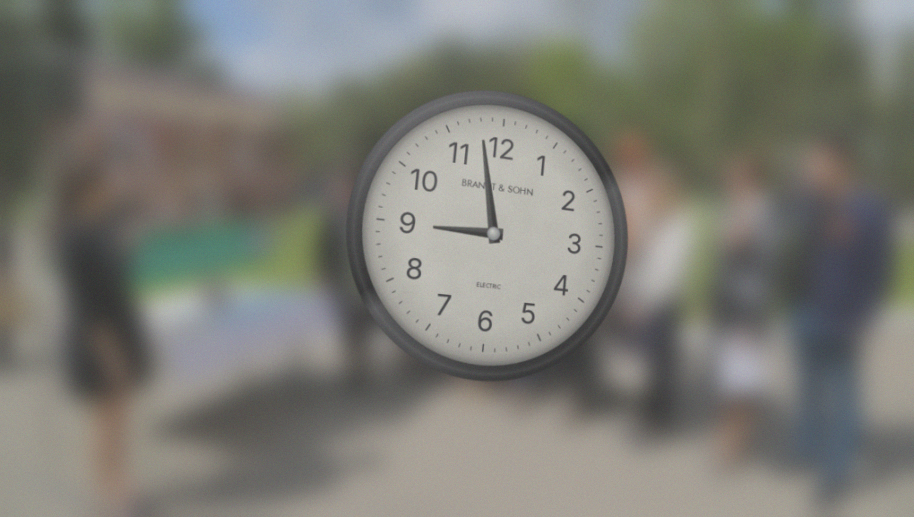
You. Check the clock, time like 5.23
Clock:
8.58
